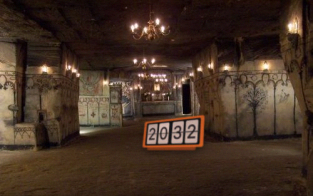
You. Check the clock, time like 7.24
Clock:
20.32
